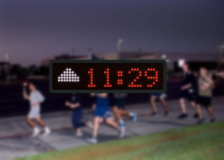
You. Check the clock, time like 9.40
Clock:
11.29
